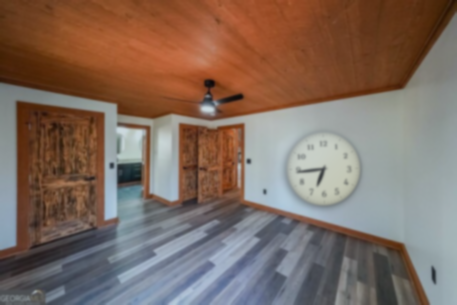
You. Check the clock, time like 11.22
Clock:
6.44
